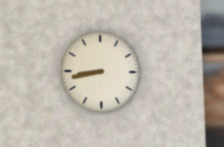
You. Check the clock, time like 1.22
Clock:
8.43
